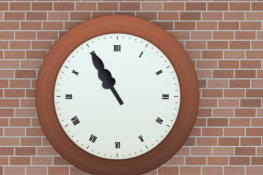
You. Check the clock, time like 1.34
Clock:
10.55
